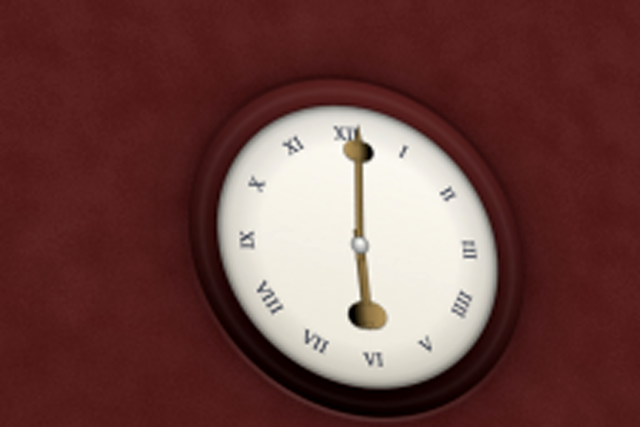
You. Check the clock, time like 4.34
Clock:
6.01
